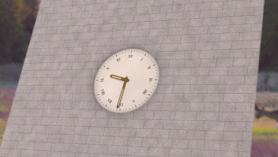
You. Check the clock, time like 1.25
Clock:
9.31
